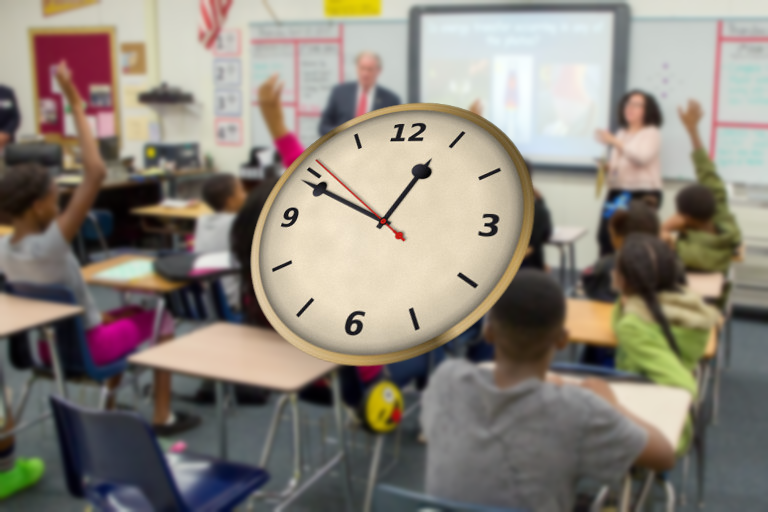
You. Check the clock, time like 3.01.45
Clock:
12.48.51
